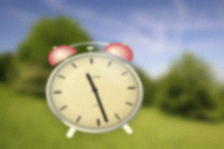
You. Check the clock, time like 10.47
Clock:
11.28
